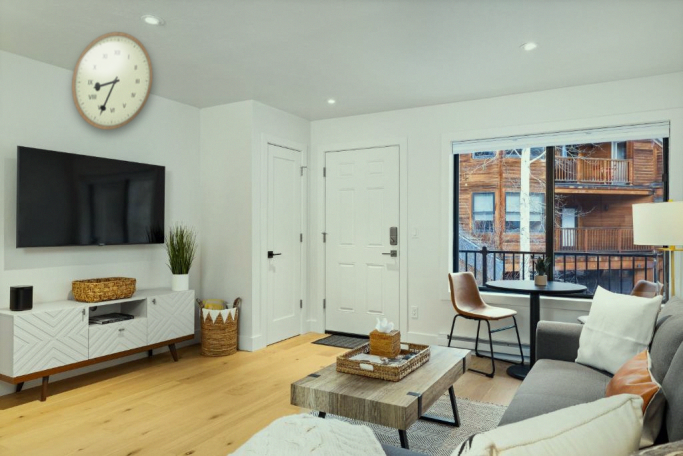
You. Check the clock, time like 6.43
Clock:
8.34
